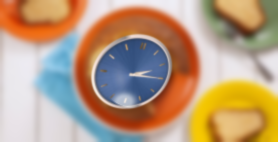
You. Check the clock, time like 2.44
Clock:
2.15
